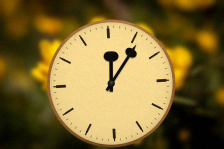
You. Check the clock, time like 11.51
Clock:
12.06
